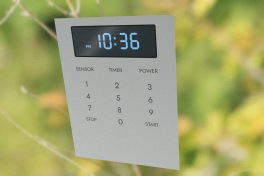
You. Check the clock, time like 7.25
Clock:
10.36
